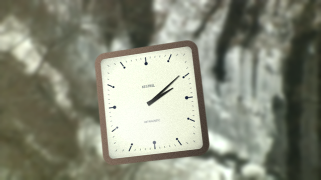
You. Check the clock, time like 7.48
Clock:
2.09
